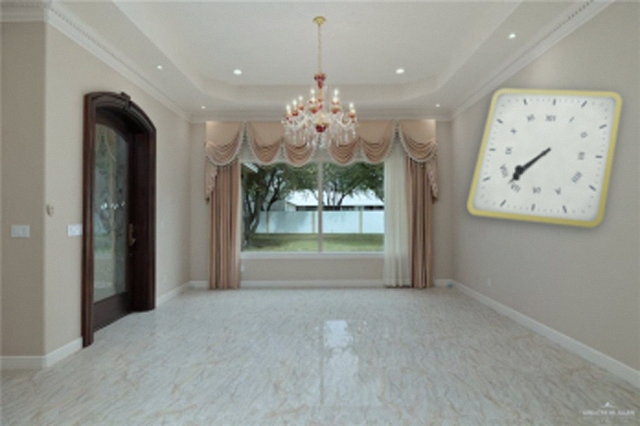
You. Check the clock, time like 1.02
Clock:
7.37
